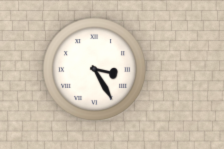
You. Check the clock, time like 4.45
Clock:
3.25
